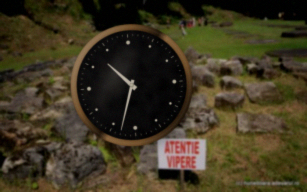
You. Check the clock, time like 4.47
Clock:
10.33
